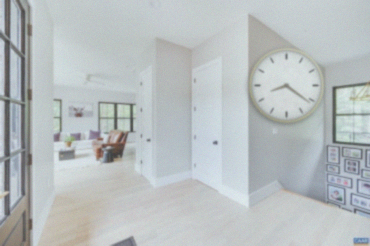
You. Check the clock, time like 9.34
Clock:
8.21
